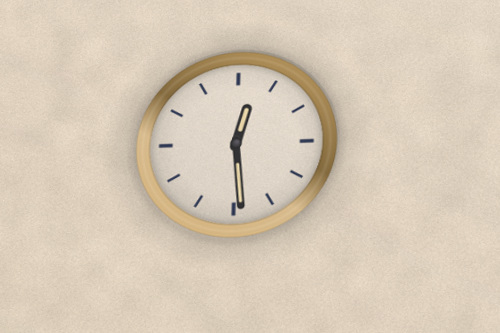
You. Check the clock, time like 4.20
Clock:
12.29
